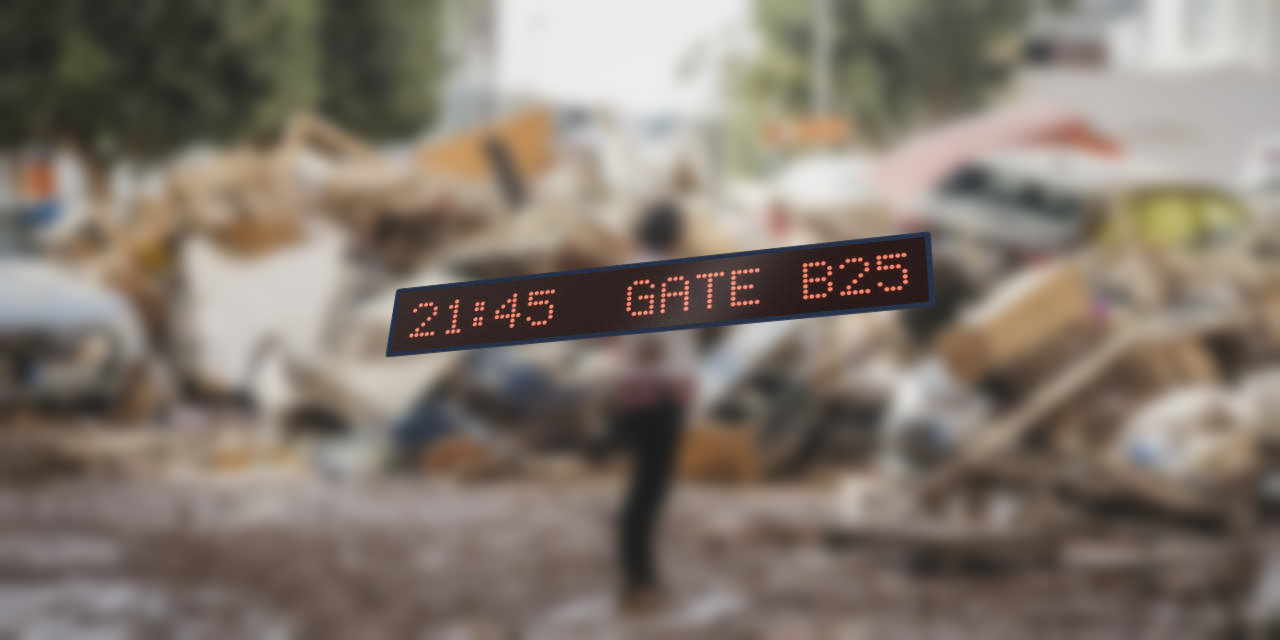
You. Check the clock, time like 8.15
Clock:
21.45
